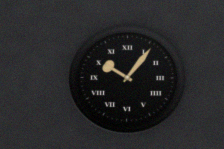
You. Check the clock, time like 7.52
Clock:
10.06
